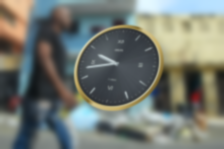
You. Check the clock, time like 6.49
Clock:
9.43
